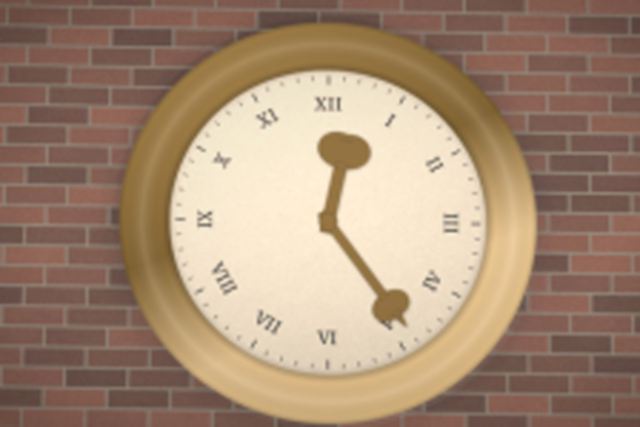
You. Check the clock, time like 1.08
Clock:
12.24
